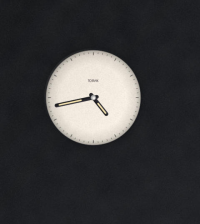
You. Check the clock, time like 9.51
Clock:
4.43
